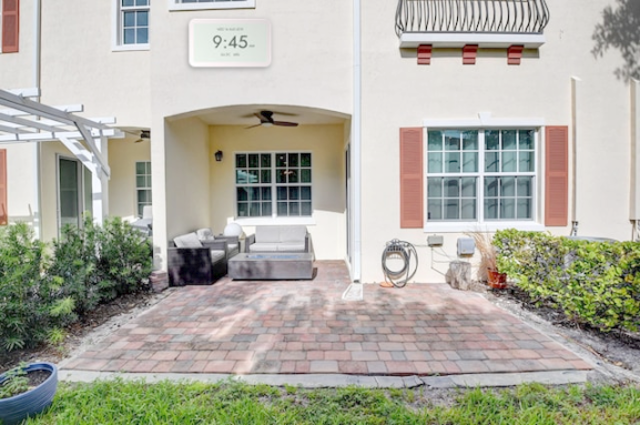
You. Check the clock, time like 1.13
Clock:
9.45
